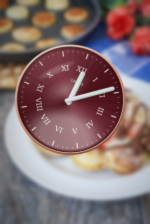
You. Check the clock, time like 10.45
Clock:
12.09
